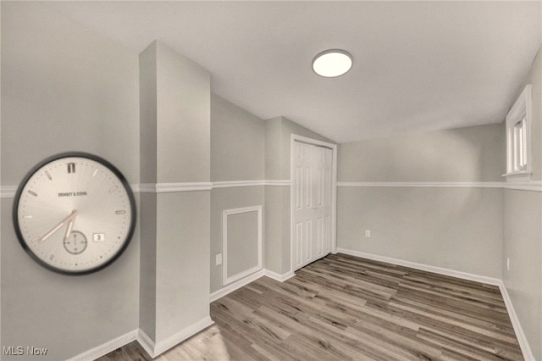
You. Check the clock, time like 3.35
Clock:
6.39
